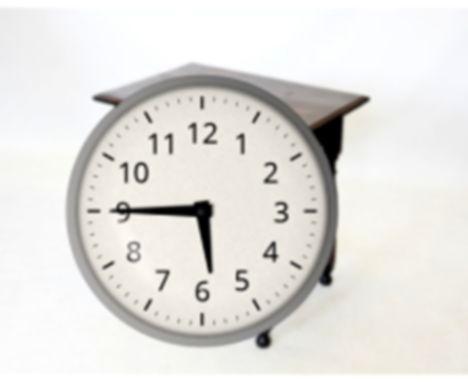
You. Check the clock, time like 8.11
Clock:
5.45
